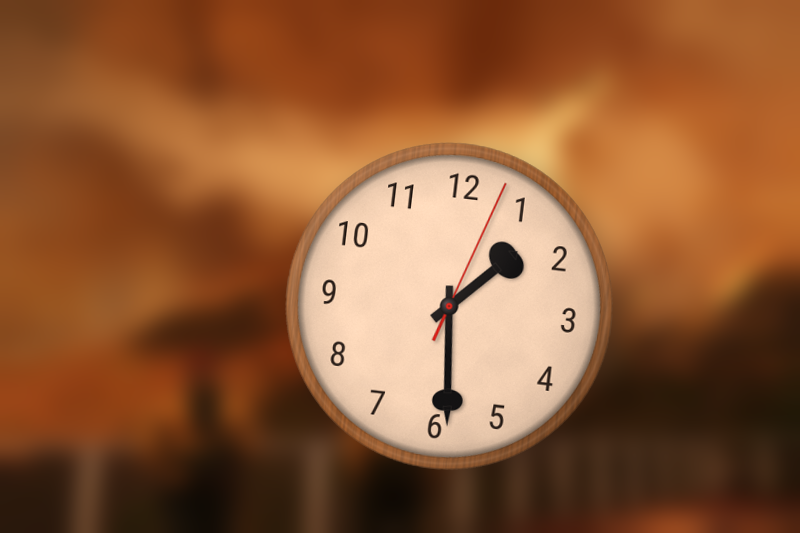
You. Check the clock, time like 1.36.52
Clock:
1.29.03
